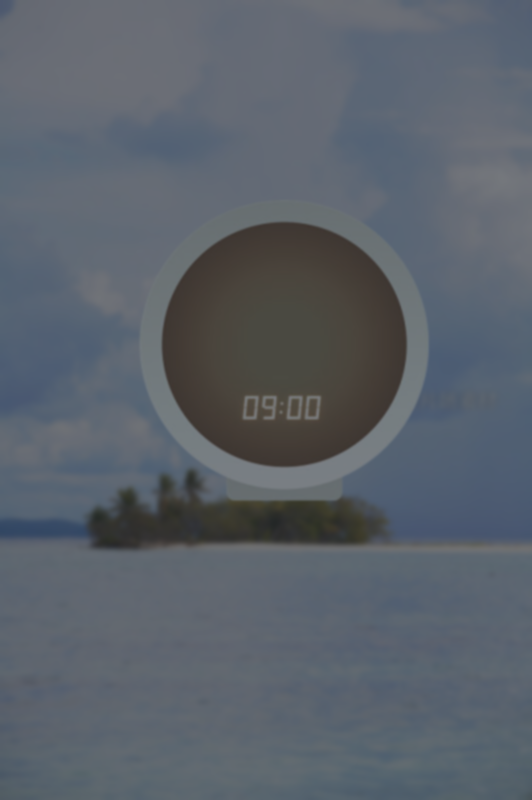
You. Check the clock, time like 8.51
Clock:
9.00
